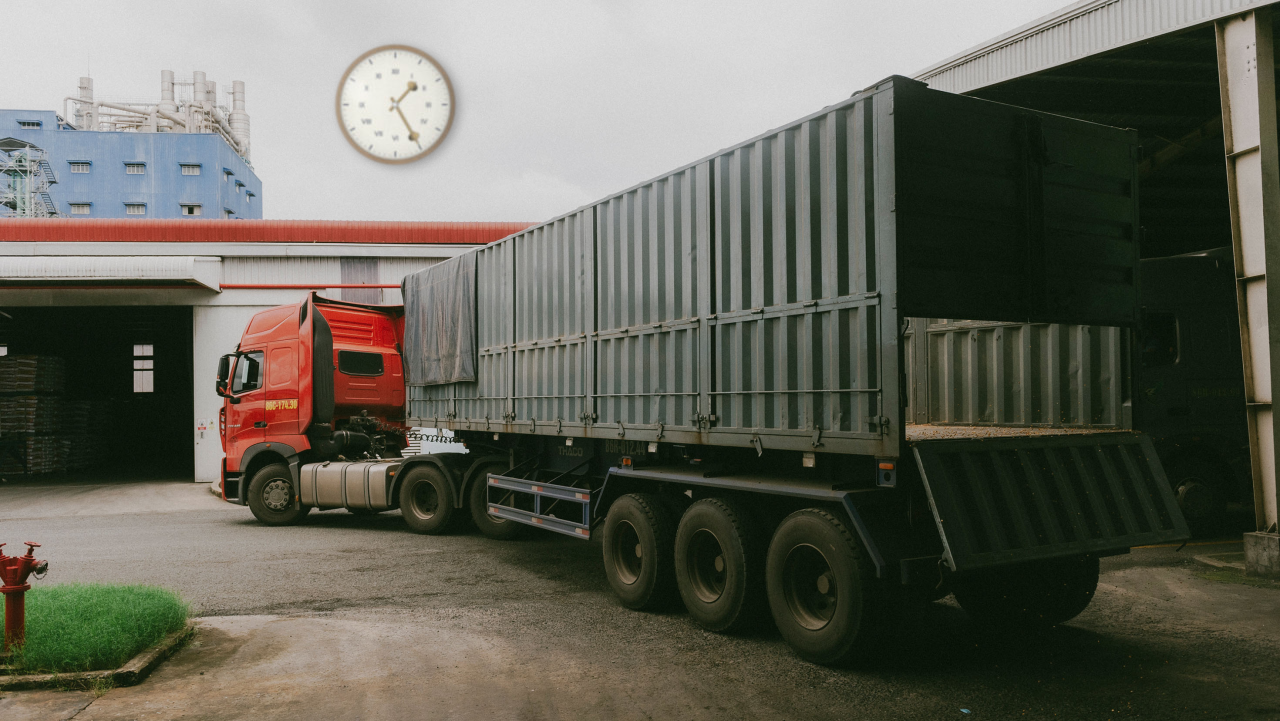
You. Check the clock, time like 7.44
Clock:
1.25
